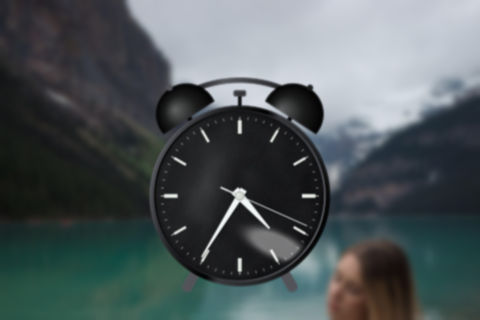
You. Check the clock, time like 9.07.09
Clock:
4.35.19
